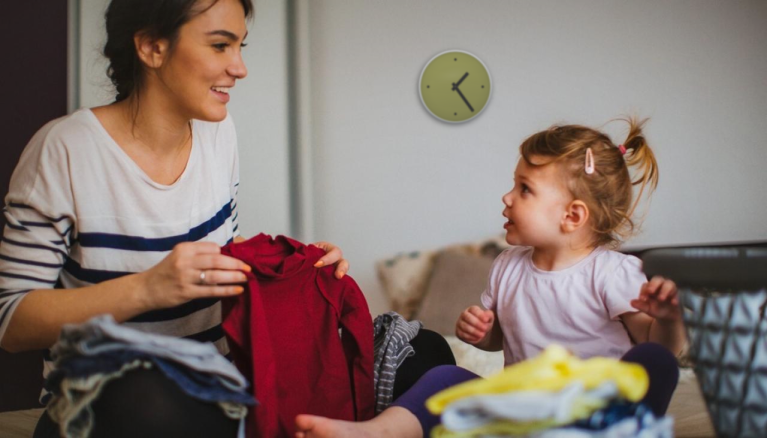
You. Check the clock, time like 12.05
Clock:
1.24
